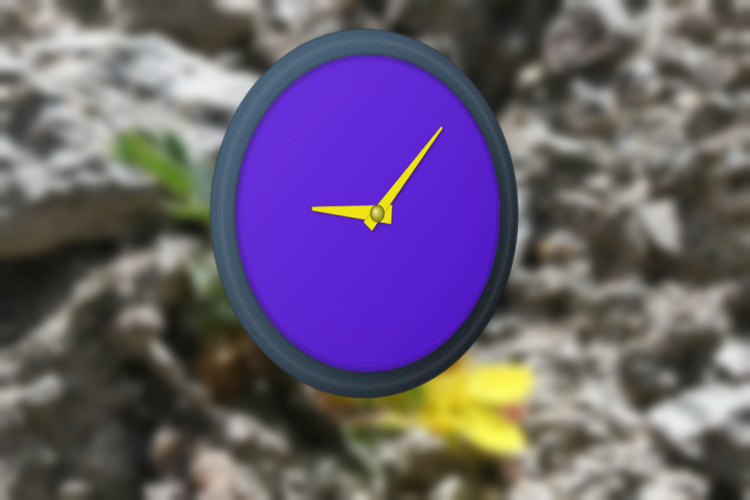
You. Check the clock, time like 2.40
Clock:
9.07
